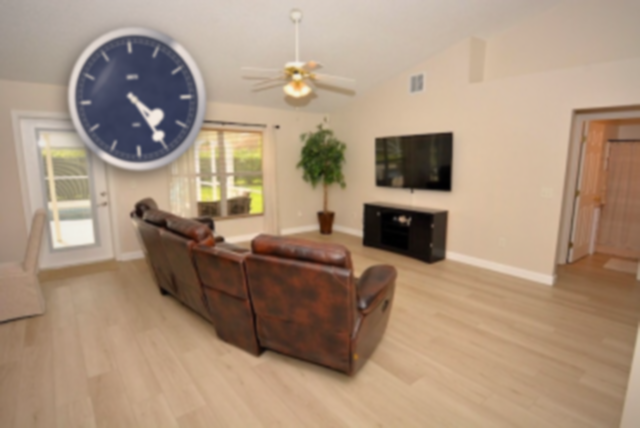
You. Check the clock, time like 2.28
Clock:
4.25
